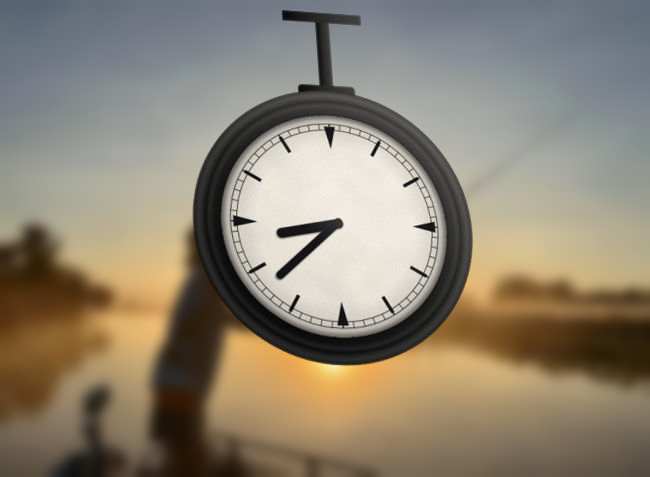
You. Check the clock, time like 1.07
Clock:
8.38
